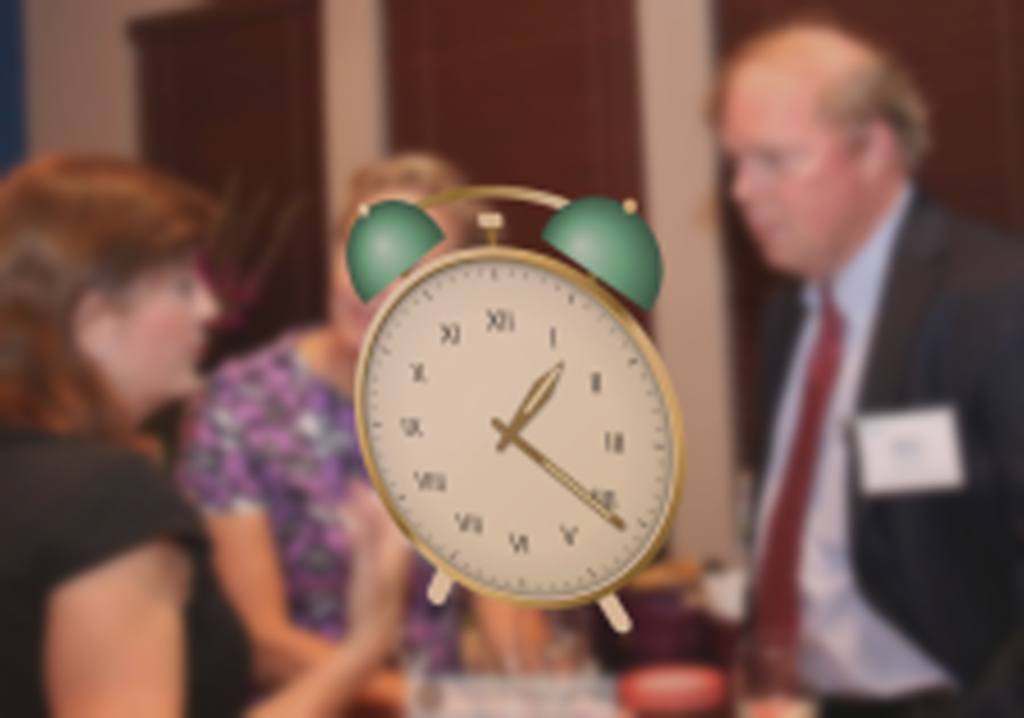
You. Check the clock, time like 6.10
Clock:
1.21
